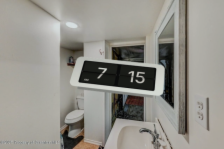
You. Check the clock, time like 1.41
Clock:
7.15
